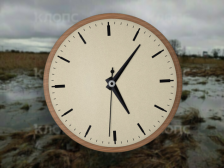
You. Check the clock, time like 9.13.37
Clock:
5.06.31
